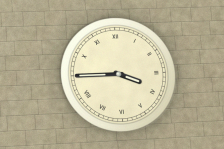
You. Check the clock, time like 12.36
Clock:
3.45
